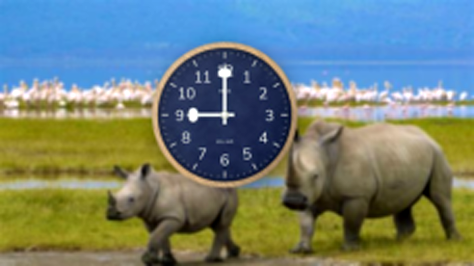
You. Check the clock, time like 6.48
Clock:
9.00
